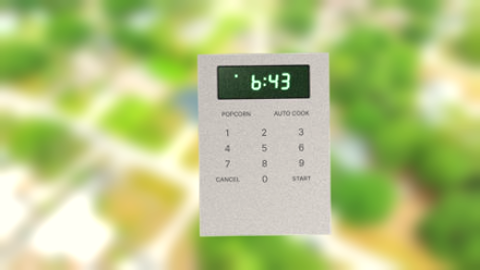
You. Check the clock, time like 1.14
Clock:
6.43
